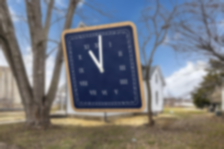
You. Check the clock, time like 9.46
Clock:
11.01
